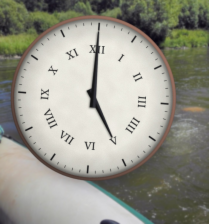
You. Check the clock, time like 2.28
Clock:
5.00
